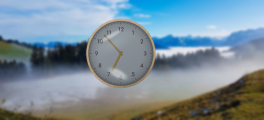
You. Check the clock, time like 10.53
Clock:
6.53
